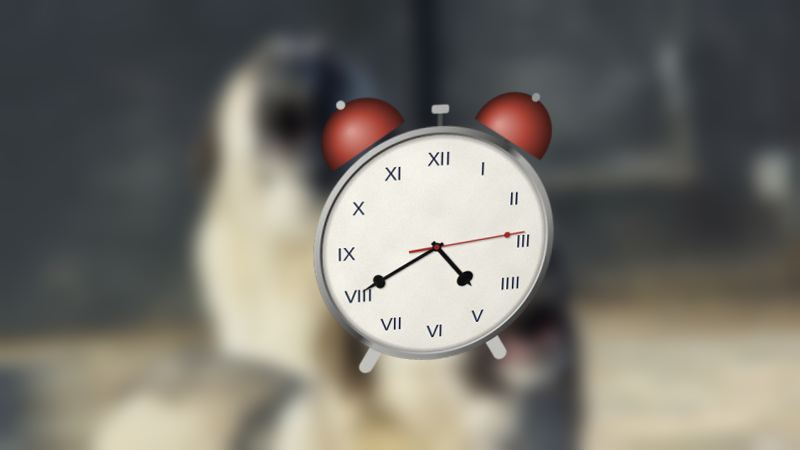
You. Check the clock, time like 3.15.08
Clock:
4.40.14
